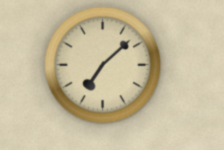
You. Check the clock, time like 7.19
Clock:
7.08
